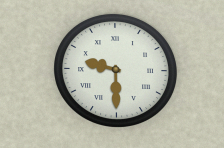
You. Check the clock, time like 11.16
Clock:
9.30
